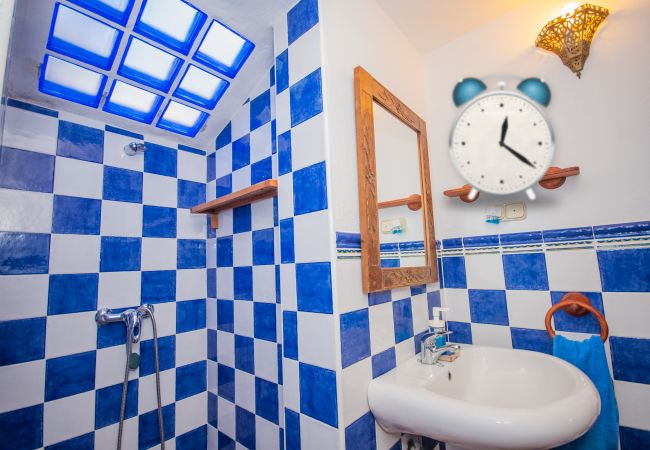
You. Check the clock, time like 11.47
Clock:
12.21
